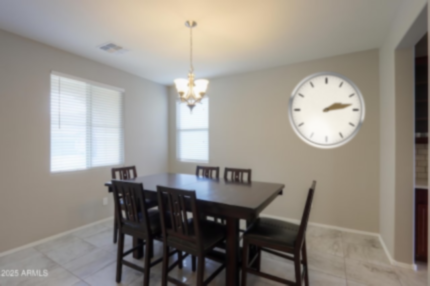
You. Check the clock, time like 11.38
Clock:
2.13
